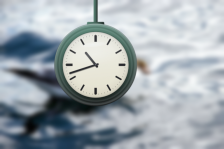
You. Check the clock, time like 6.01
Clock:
10.42
